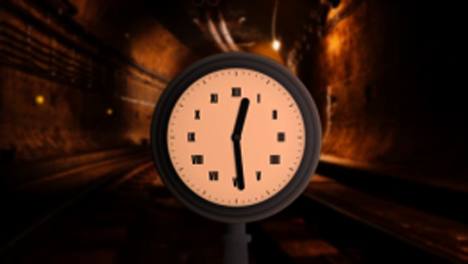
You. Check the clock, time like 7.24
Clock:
12.29
